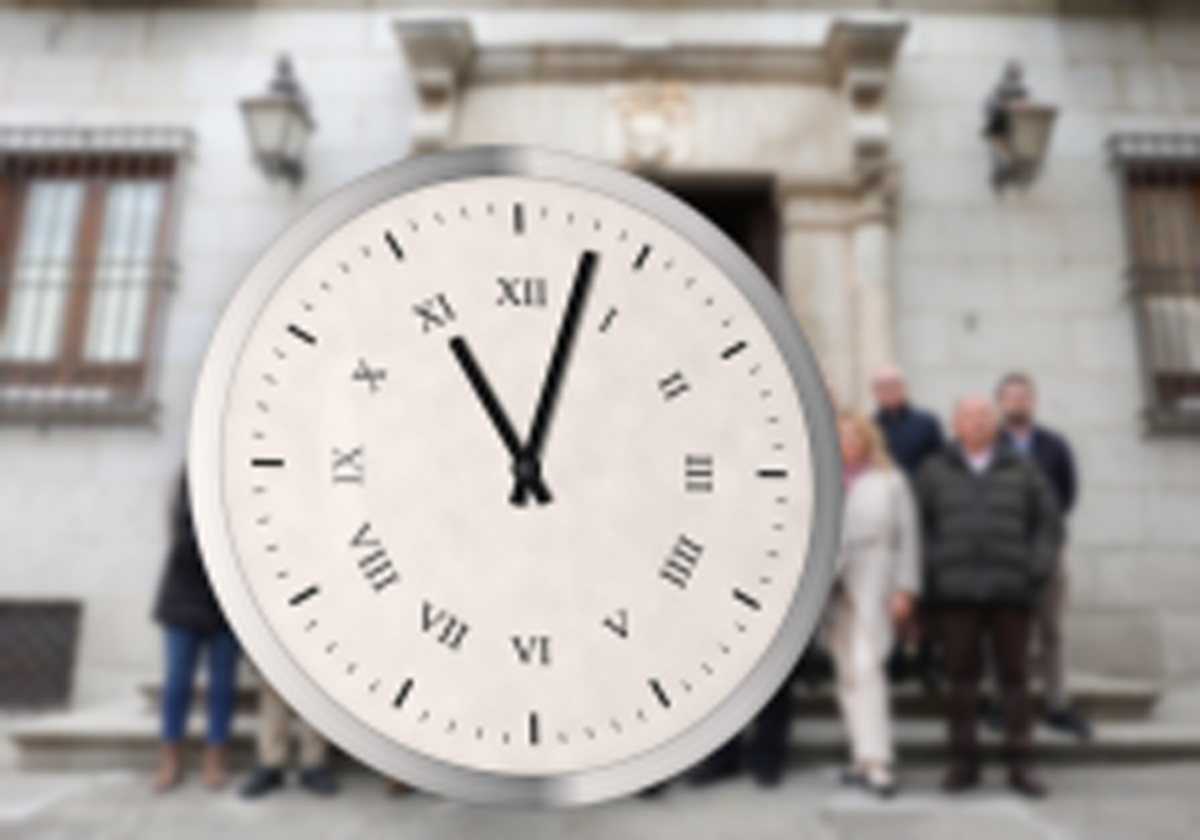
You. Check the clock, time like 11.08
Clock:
11.03
